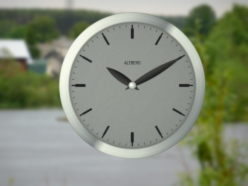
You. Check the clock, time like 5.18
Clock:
10.10
